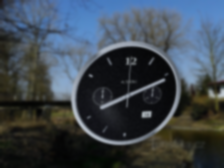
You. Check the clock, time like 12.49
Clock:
8.11
